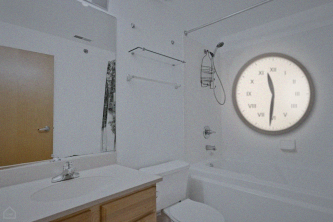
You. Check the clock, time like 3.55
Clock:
11.31
